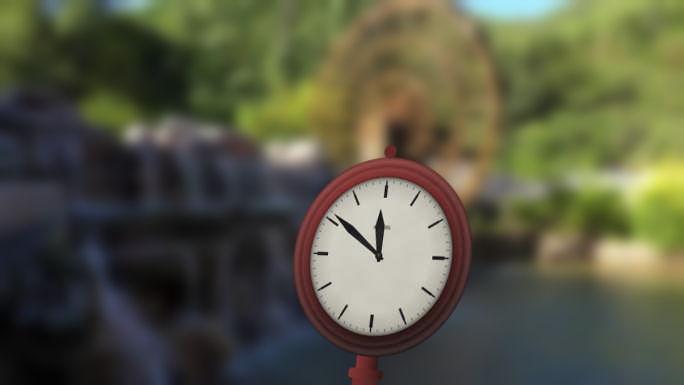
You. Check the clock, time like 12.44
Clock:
11.51
